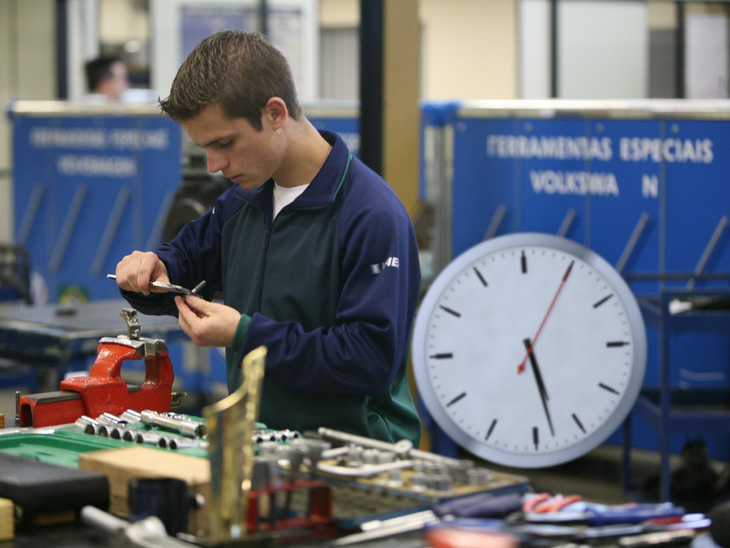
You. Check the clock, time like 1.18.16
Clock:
5.28.05
